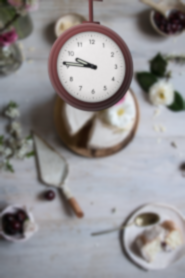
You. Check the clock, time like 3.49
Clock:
9.46
